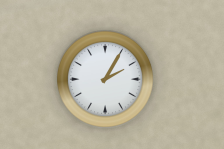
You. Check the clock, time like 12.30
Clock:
2.05
